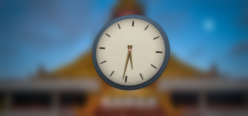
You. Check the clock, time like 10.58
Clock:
5.31
